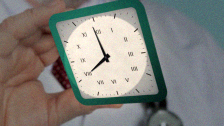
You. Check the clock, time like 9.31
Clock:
7.59
